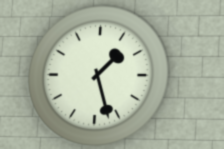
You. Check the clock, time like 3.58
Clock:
1.27
